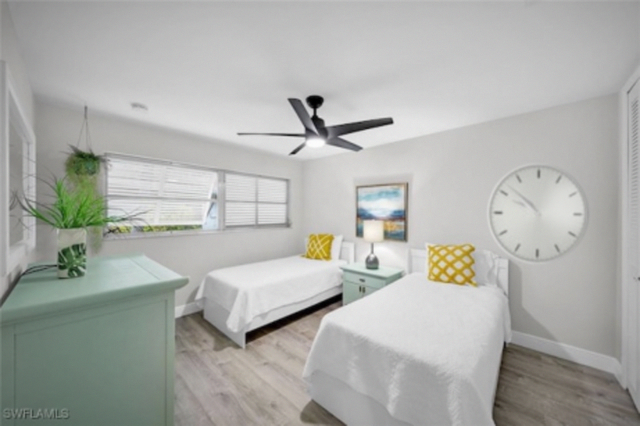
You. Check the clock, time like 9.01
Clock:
9.52
